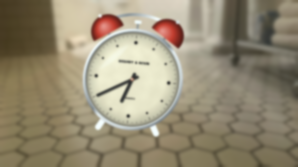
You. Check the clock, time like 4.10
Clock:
6.40
